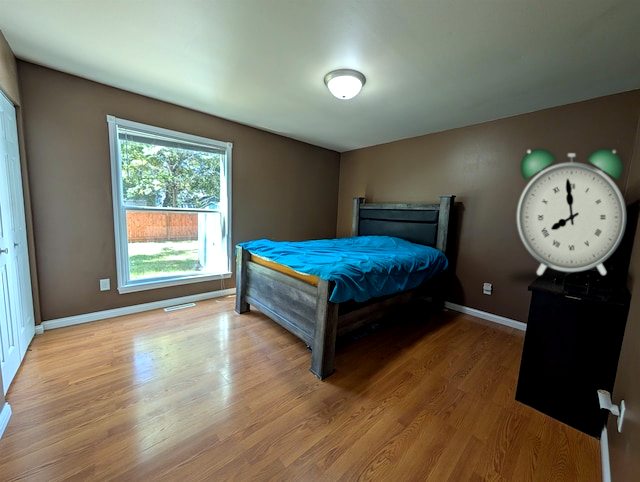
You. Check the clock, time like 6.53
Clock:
7.59
